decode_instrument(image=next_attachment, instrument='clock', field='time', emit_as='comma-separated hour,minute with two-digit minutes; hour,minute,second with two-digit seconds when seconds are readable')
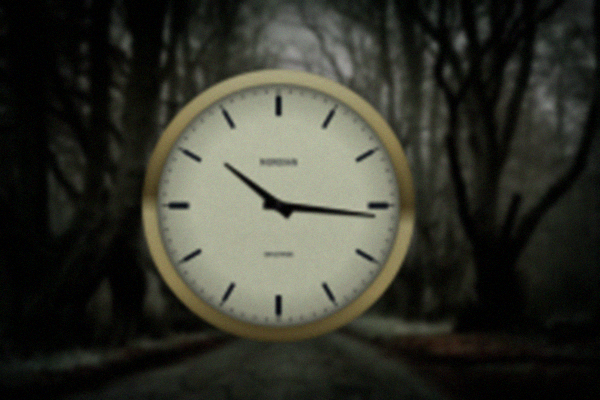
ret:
10,16
